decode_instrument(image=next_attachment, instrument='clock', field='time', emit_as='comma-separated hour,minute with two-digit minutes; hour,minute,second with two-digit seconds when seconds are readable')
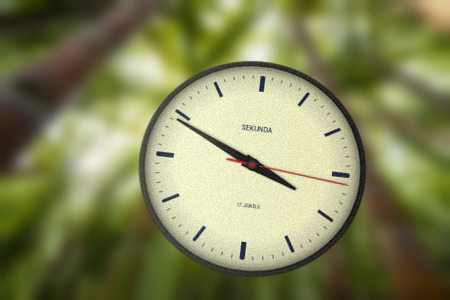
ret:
3,49,16
